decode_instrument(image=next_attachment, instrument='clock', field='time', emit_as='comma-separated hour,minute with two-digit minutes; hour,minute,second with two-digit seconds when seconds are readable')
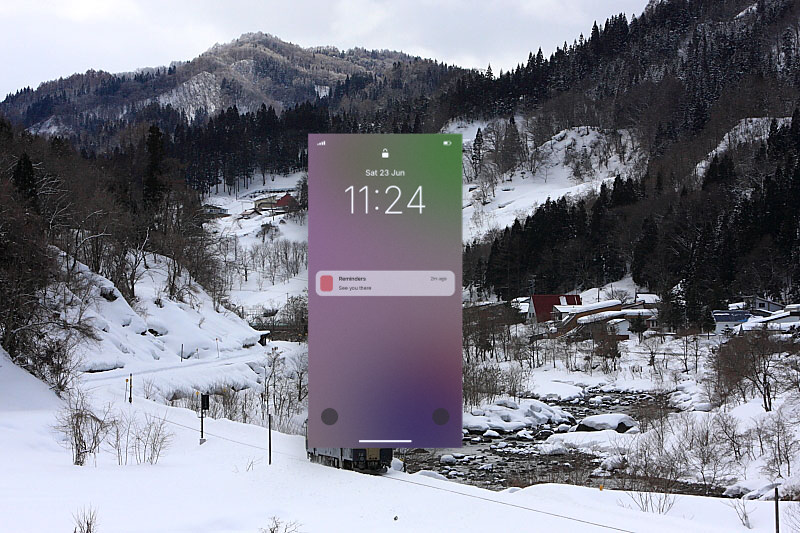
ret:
11,24
